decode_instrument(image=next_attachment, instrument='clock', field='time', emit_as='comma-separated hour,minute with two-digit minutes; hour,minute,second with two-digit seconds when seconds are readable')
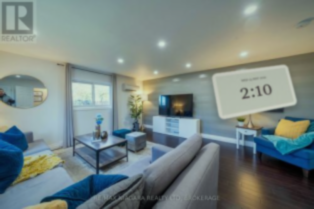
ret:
2,10
